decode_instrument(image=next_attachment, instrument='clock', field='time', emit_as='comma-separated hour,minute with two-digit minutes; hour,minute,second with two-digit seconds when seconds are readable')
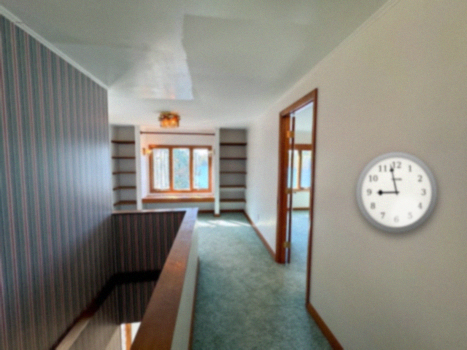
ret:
8,58
